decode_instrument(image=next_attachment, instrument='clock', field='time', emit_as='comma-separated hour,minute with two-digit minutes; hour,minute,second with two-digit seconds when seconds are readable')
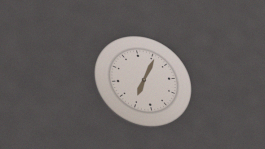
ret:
7,06
